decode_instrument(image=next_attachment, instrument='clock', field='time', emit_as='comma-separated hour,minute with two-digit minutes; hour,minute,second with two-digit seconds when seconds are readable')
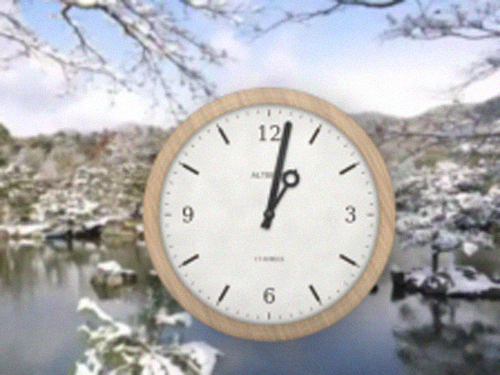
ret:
1,02
